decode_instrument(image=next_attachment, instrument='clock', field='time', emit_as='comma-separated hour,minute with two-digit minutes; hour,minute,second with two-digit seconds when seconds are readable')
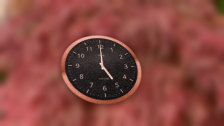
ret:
5,00
